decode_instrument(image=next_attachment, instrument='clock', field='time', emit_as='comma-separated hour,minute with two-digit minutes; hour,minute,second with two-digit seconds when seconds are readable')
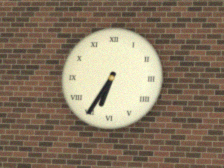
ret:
6,35
